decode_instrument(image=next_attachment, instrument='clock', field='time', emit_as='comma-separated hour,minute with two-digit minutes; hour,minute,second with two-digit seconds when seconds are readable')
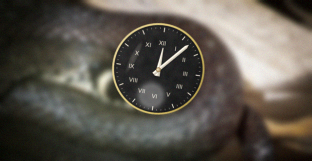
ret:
12,07
